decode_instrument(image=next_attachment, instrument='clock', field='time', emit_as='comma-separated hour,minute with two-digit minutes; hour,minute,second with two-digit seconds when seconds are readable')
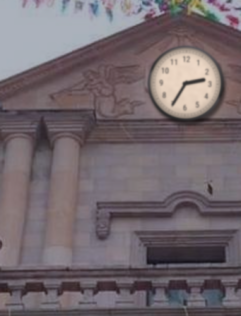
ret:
2,35
